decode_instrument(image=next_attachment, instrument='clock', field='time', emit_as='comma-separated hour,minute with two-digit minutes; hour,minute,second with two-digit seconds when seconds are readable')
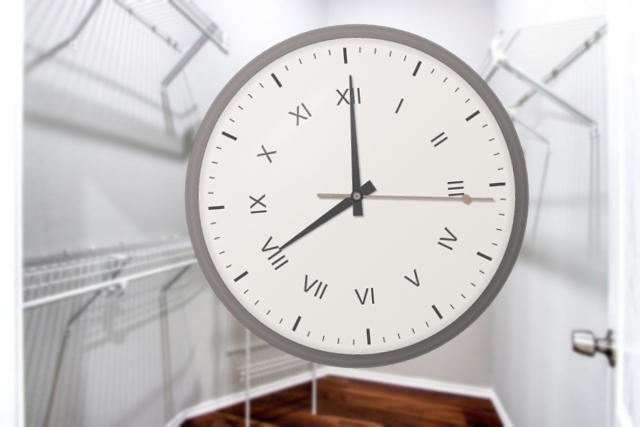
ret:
8,00,16
